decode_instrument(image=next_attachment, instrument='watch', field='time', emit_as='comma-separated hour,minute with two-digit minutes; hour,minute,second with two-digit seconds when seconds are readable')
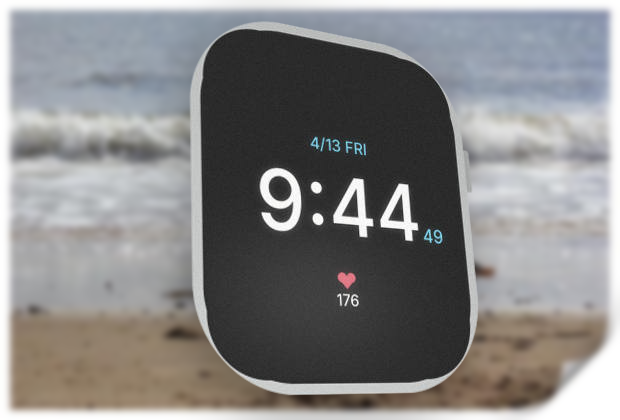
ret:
9,44,49
